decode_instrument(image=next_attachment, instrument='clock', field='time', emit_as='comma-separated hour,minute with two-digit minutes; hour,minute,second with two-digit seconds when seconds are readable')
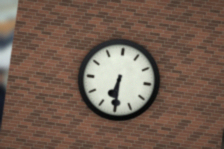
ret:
6,30
